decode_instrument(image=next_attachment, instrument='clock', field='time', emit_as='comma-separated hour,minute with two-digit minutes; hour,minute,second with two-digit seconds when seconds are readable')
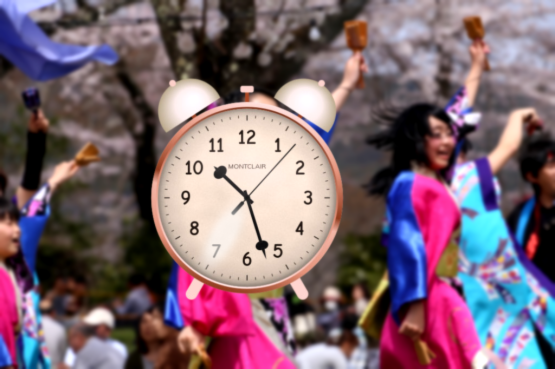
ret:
10,27,07
